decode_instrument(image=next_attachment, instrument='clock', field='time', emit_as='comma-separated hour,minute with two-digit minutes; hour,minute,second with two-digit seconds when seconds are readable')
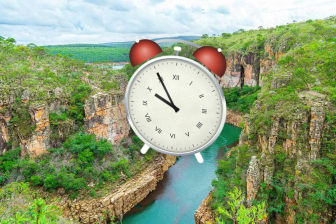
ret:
9,55
